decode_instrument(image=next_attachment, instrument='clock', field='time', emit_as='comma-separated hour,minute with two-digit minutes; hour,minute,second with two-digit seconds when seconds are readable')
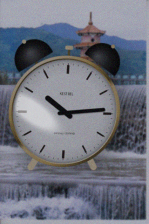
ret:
10,14
